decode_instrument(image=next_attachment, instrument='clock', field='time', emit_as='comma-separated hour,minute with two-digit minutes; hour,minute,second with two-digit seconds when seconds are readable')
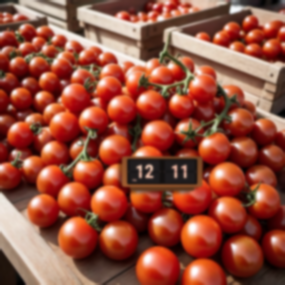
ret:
12,11
